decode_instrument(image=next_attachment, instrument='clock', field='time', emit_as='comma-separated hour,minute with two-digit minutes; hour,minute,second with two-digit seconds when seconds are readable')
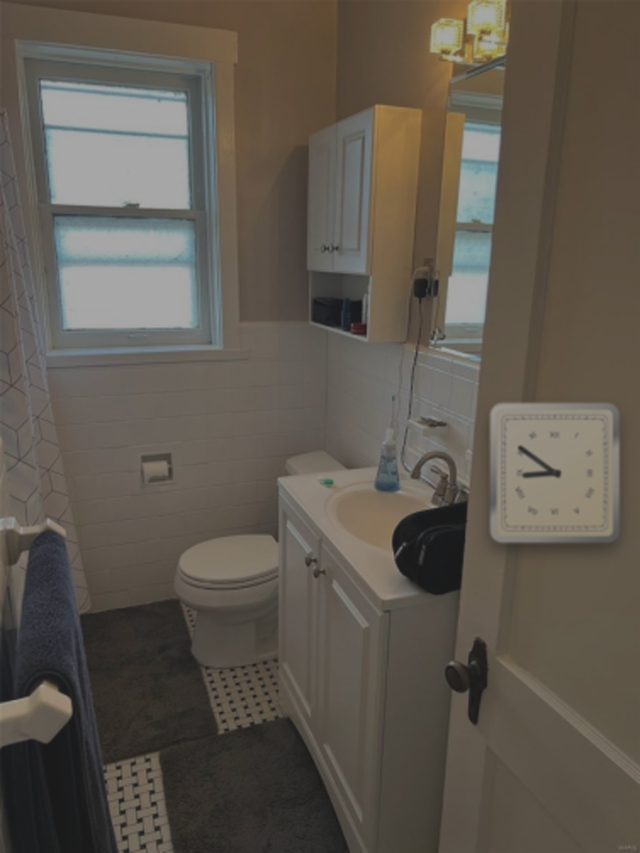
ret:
8,51
